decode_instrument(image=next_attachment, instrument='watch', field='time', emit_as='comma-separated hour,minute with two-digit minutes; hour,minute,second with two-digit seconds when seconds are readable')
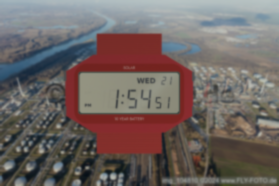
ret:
1,54,51
